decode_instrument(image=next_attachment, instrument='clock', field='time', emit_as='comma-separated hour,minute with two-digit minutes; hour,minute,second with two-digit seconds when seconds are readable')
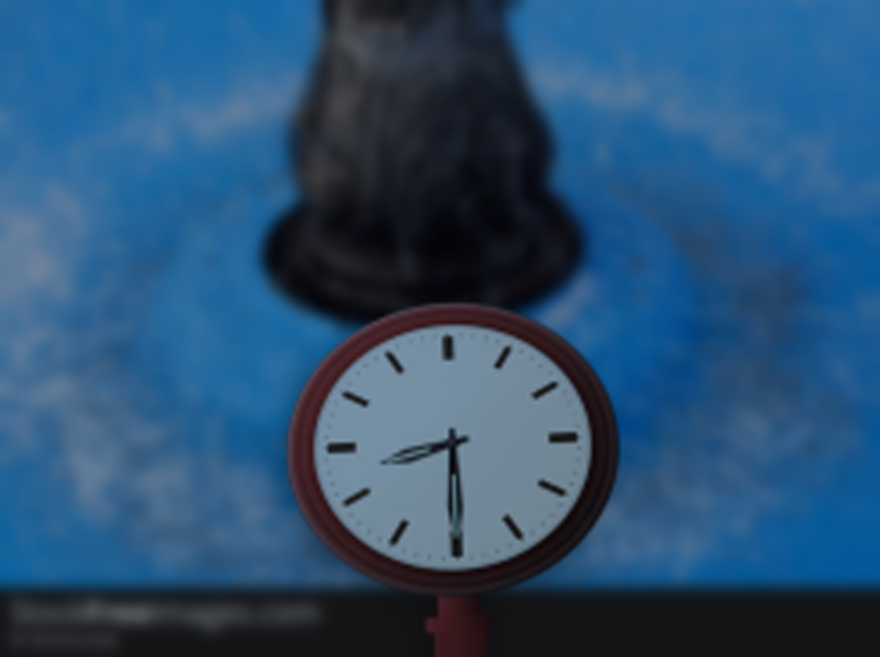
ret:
8,30
